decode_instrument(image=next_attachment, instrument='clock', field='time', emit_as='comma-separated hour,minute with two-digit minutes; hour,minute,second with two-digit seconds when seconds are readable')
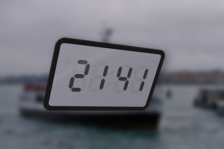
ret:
21,41
